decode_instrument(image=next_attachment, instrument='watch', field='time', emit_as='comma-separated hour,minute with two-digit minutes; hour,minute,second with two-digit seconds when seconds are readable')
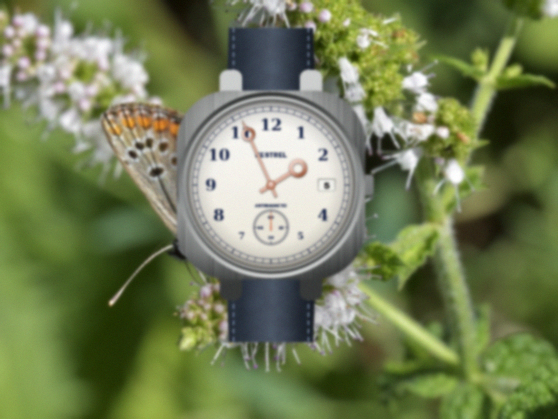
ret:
1,56
